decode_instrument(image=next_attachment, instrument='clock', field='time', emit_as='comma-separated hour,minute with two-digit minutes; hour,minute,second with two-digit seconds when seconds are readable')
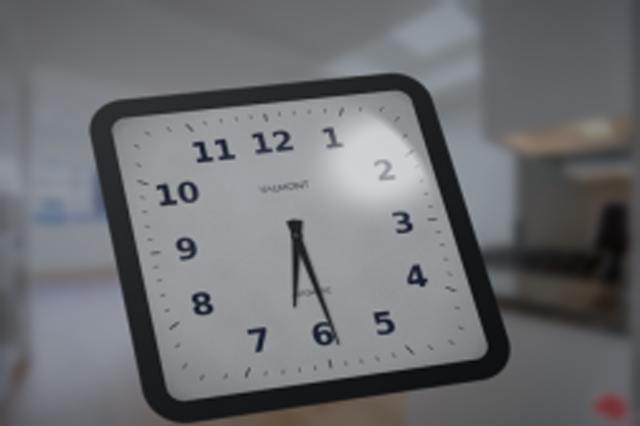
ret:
6,29
